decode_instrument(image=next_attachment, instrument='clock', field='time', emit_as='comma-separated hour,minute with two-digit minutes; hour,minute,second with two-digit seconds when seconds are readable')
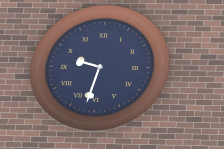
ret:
9,32
